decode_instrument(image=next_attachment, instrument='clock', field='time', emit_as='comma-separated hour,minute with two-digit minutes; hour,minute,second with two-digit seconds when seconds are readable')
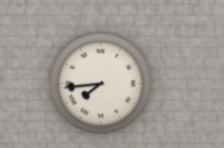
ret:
7,44
